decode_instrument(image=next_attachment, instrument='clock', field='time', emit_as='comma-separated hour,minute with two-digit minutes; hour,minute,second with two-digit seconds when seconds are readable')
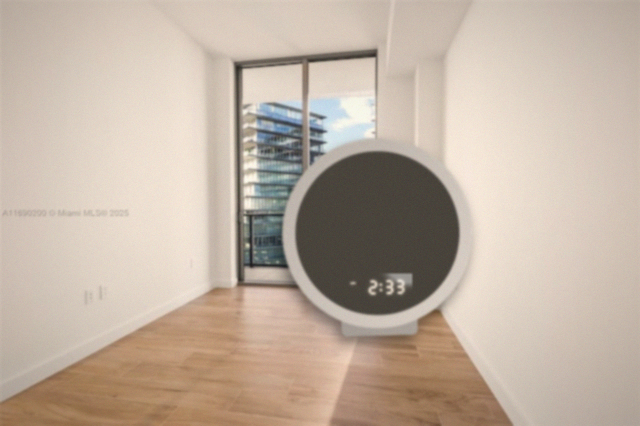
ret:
2,33
